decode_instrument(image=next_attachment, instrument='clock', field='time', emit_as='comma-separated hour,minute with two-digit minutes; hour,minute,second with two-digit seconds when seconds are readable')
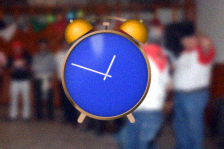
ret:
12,48
